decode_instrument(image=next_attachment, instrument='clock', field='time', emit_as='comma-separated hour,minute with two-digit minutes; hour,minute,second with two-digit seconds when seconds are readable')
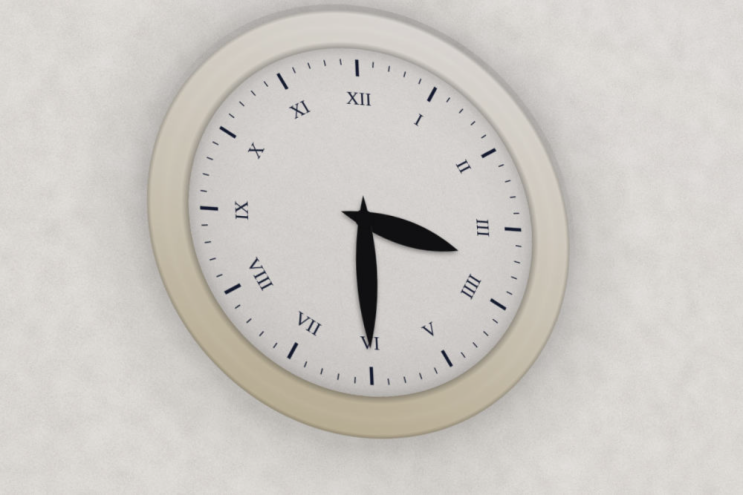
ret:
3,30
